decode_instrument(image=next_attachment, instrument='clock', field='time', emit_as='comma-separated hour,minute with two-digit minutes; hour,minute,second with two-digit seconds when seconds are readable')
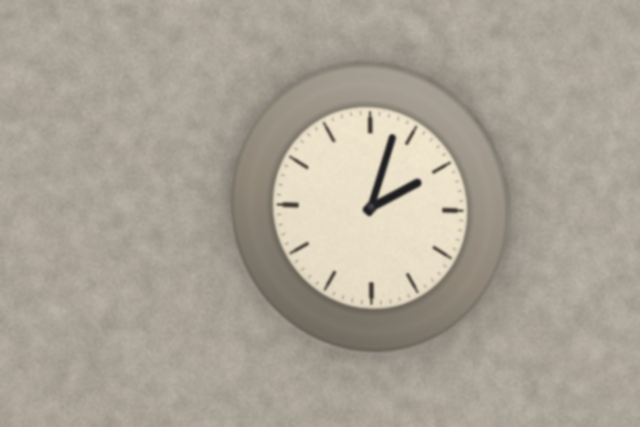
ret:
2,03
